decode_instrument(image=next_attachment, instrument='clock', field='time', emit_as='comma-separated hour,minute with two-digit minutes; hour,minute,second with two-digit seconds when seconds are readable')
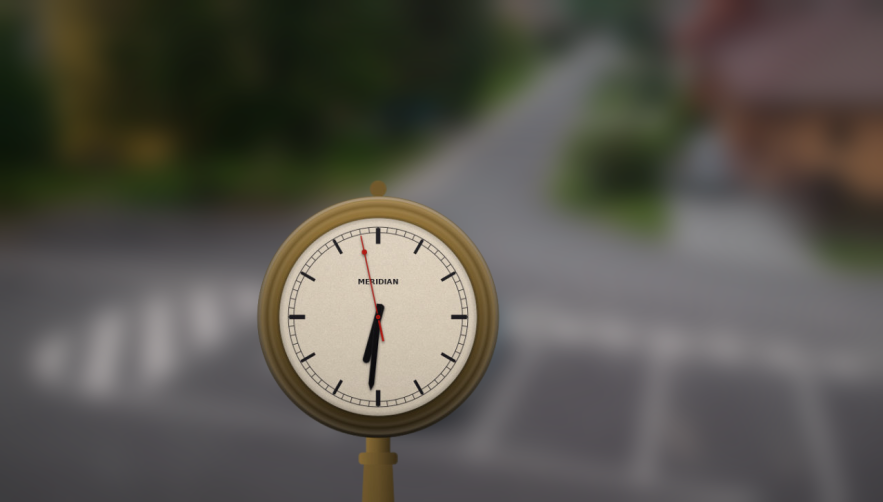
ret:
6,30,58
